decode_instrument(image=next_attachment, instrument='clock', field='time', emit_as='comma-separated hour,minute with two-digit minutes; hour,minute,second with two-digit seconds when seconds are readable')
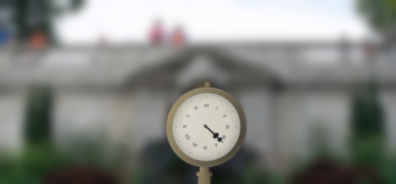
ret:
4,22
